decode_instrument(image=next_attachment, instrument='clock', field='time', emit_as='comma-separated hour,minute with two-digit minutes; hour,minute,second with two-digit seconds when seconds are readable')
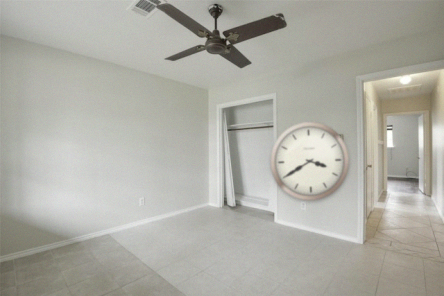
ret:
3,40
